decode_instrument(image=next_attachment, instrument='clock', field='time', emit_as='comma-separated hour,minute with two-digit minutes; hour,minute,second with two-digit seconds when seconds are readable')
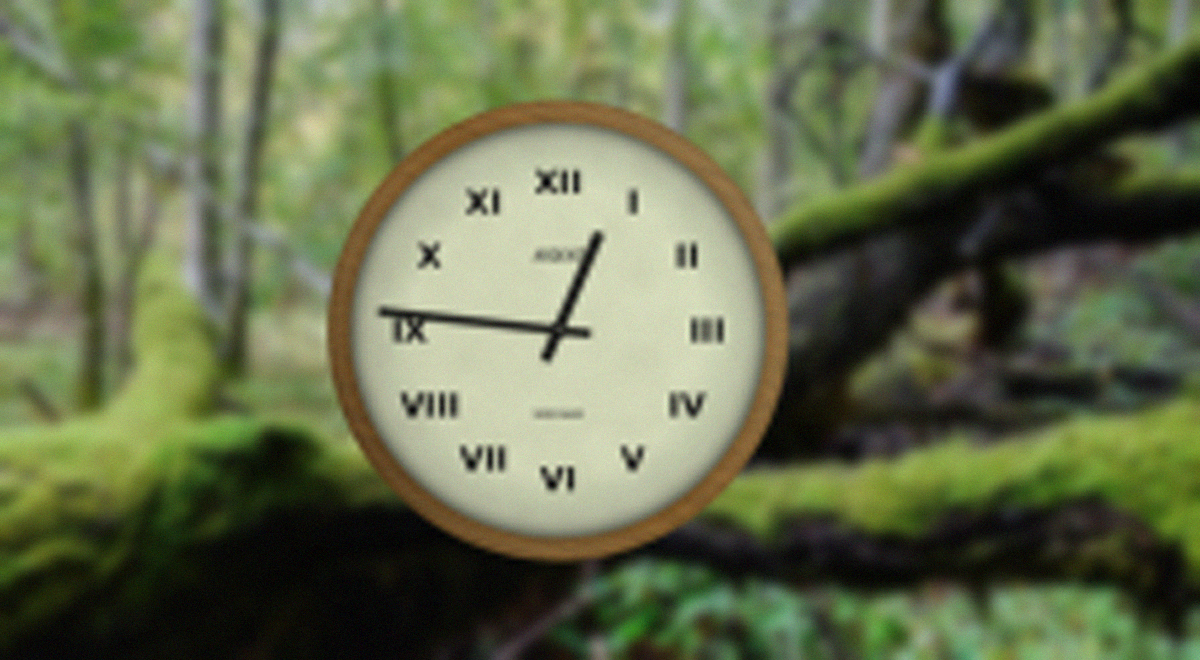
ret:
12,46
